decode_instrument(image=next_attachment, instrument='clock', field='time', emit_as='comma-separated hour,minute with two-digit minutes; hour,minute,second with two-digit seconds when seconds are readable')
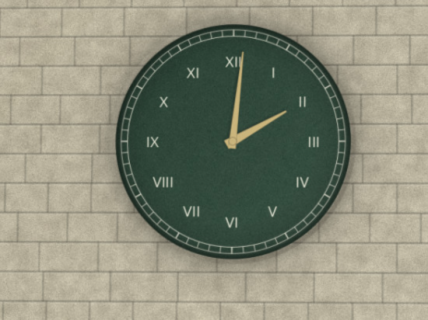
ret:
2,01
